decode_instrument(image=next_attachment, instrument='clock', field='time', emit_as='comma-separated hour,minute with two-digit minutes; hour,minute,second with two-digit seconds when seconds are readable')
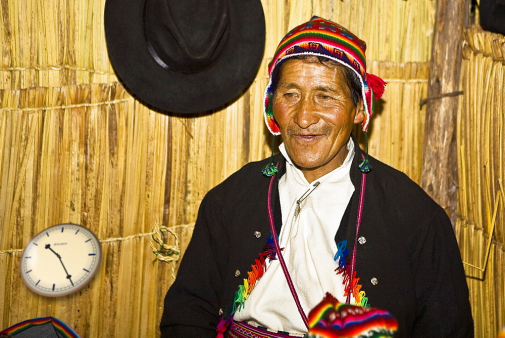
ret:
10,25
